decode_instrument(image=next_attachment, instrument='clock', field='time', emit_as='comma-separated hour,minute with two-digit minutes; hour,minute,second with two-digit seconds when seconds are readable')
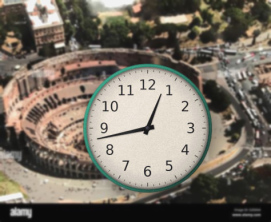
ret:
12,43
